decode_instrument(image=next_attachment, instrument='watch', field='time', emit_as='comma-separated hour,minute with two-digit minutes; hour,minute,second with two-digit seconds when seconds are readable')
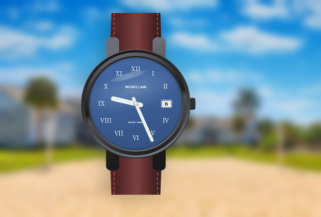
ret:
9,26
